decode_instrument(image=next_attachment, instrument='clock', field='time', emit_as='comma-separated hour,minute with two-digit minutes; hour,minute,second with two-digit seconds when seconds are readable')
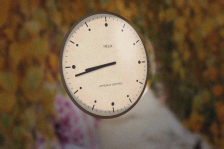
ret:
8,43
